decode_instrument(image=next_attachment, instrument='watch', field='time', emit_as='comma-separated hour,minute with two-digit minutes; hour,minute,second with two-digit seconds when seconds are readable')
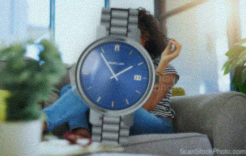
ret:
1,54
